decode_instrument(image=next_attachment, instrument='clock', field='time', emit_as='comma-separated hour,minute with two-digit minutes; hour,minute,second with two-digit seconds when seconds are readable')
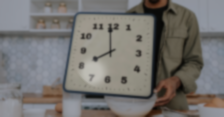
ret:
7,59
